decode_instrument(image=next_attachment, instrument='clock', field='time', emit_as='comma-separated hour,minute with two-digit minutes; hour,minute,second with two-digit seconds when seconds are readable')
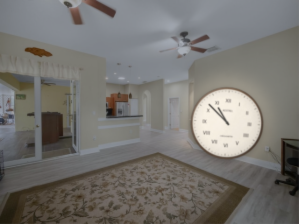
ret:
10,52
